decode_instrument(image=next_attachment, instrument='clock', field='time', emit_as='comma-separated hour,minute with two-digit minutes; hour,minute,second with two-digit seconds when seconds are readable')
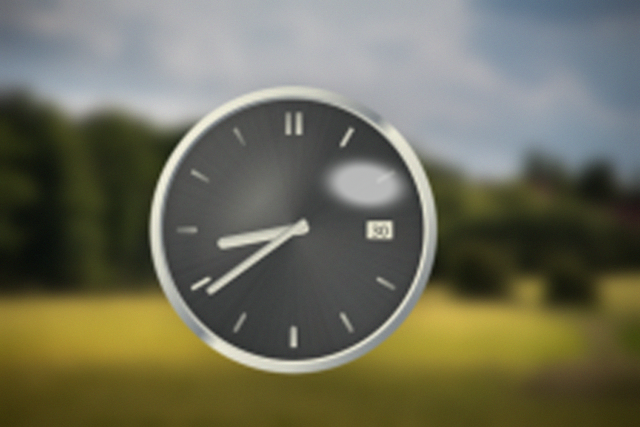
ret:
8,39
